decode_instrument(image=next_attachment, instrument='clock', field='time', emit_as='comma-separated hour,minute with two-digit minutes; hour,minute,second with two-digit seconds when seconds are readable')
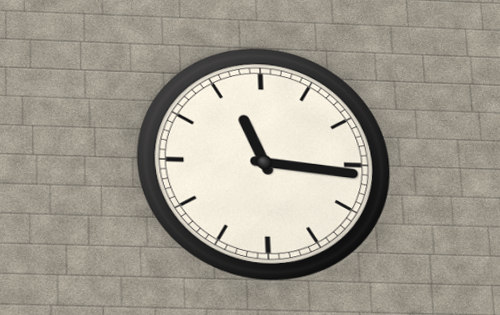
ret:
11,16
